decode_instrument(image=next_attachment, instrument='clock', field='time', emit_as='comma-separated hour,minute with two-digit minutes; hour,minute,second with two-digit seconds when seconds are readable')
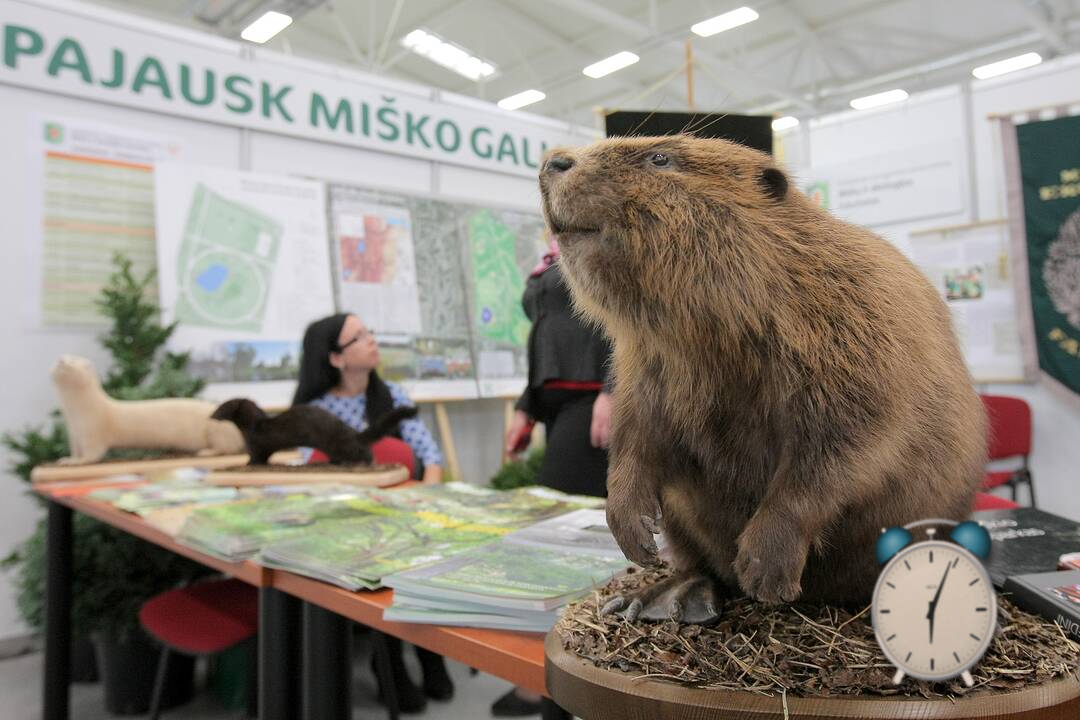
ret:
6,04
